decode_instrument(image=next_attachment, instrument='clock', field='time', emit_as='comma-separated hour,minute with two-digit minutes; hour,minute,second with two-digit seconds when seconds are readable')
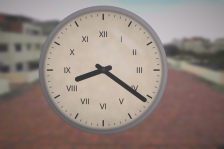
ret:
8,21
